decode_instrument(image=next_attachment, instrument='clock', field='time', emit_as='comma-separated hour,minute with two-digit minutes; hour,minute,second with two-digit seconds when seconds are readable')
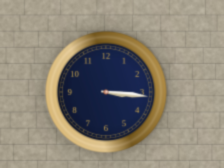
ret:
3,16
